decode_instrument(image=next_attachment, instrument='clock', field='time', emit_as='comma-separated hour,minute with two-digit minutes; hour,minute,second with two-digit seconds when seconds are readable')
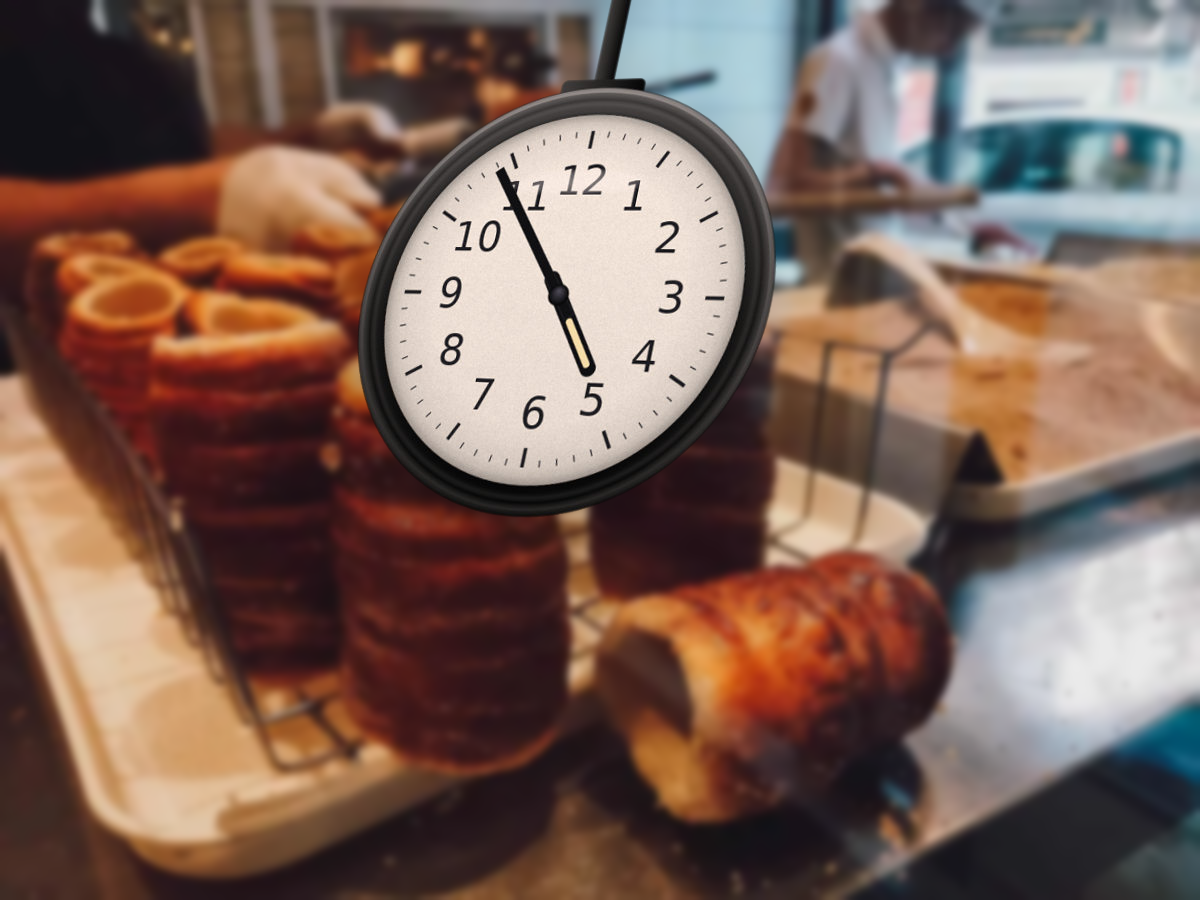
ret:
4,54
